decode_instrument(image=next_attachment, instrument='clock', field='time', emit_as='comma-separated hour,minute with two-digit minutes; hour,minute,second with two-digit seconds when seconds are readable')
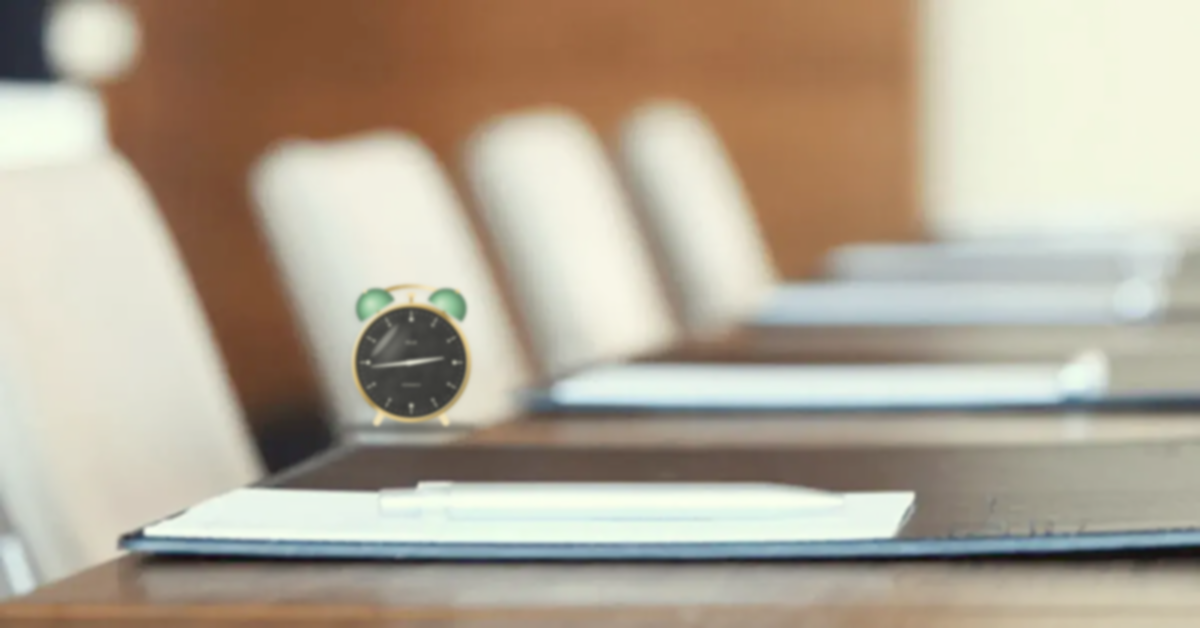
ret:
2,44
